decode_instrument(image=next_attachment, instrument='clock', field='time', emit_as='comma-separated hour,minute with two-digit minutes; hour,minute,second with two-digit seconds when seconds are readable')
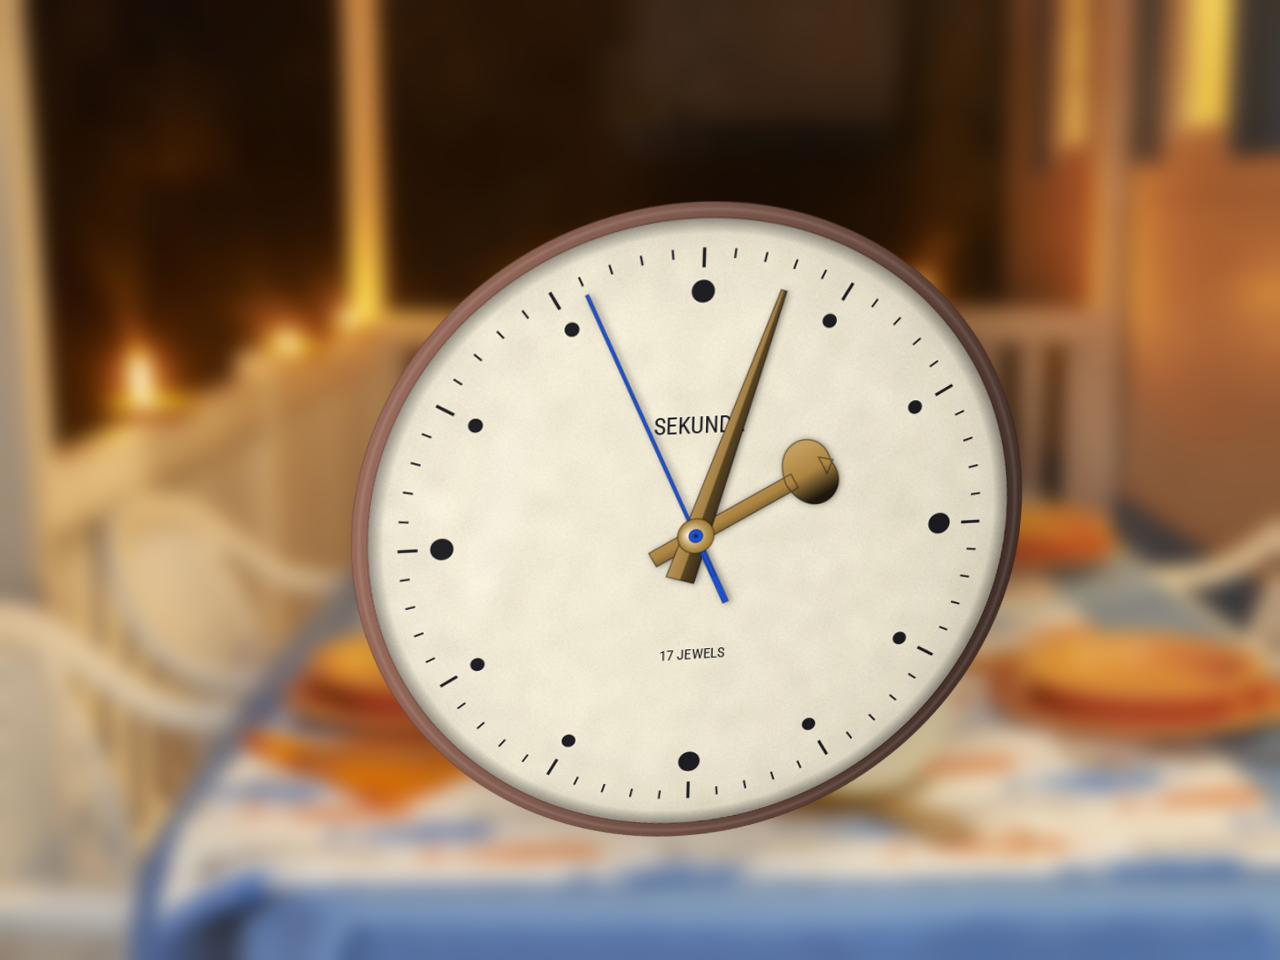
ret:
2,02,56
